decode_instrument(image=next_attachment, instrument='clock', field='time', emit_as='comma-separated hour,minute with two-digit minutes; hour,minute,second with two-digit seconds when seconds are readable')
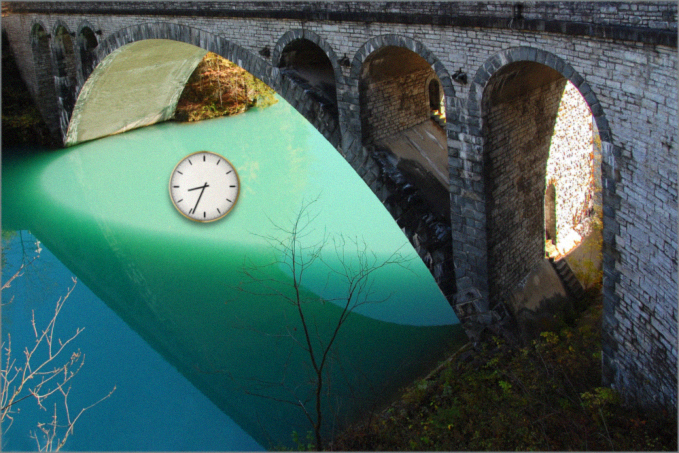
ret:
8,34
